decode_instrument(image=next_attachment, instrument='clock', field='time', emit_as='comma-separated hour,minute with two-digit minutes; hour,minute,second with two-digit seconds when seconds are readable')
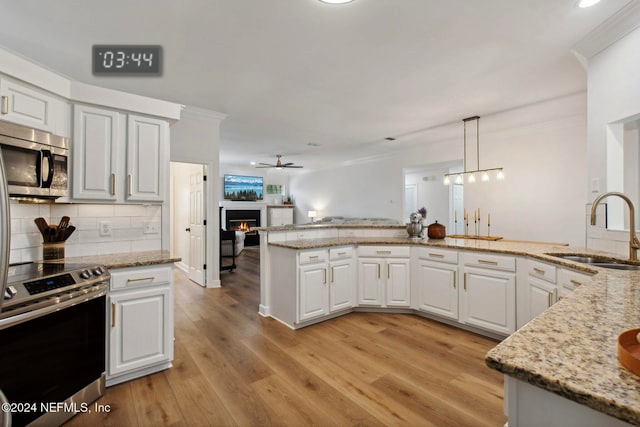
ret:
3,44
